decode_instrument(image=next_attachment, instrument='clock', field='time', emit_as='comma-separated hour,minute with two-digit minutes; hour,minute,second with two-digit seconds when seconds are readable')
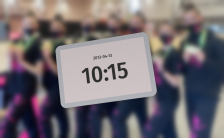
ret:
10,15
